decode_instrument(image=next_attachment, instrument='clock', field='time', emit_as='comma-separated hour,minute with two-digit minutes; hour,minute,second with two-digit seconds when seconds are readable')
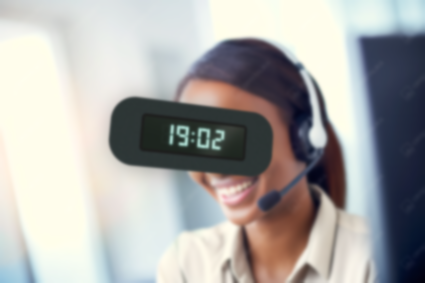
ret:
19,02
